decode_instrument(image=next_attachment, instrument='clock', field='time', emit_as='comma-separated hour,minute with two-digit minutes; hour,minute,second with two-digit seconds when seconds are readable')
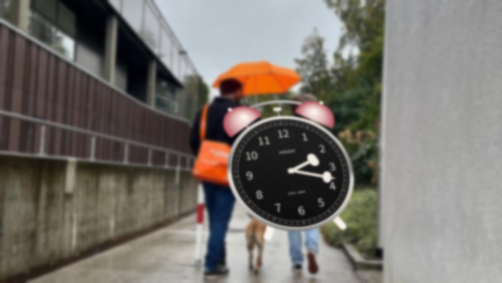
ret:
2,18
